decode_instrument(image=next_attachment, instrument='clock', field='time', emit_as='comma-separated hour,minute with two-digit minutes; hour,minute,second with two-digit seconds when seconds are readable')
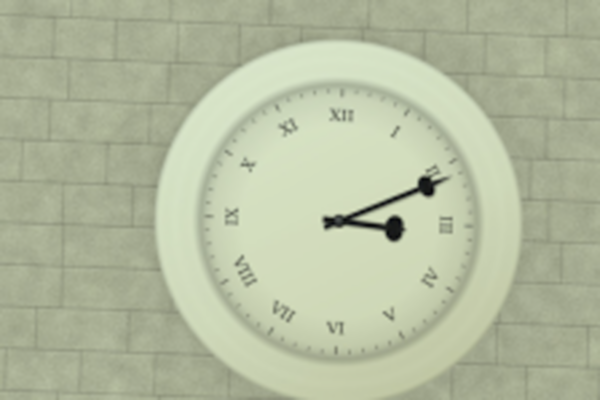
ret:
3,11
